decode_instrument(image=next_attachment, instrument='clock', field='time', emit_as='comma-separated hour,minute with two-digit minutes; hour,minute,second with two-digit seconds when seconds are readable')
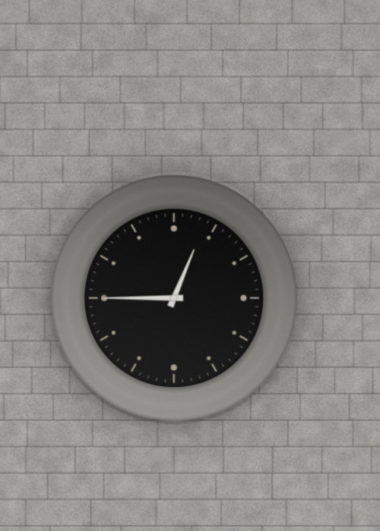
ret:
12,45
